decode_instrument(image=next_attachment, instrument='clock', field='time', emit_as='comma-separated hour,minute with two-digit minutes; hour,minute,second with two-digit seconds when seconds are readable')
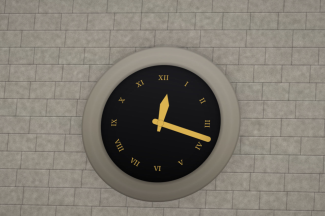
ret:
12,18
